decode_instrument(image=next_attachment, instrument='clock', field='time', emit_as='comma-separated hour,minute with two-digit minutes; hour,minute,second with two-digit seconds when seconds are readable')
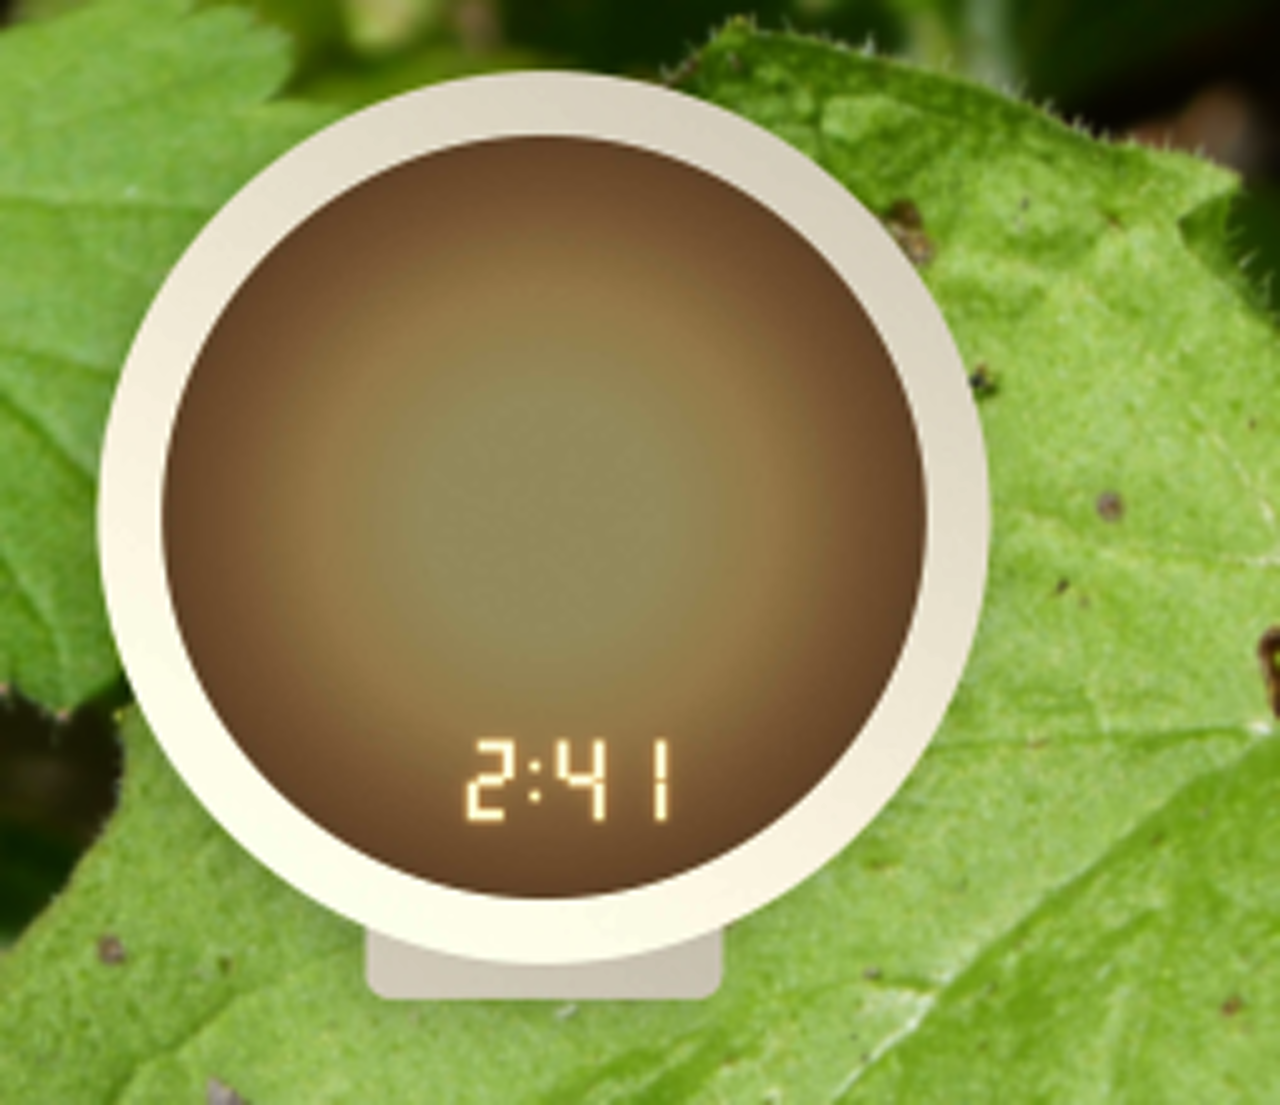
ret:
2,41
